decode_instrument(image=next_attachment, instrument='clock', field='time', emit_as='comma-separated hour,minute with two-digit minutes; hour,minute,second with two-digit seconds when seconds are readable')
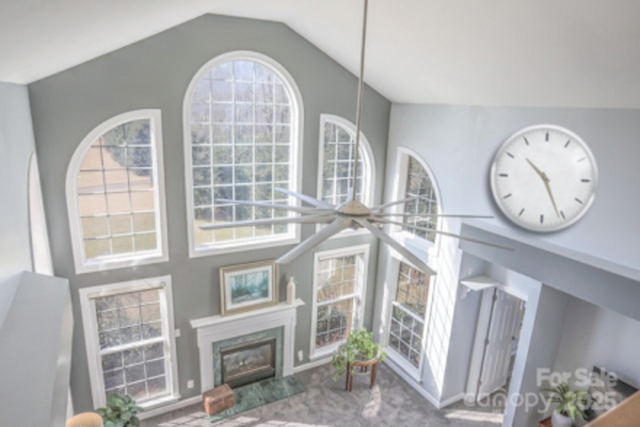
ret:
10,26
